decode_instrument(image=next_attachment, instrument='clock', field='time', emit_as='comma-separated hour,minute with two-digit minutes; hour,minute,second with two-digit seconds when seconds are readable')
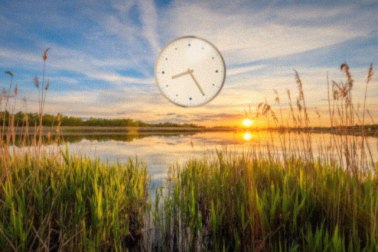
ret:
8,25
